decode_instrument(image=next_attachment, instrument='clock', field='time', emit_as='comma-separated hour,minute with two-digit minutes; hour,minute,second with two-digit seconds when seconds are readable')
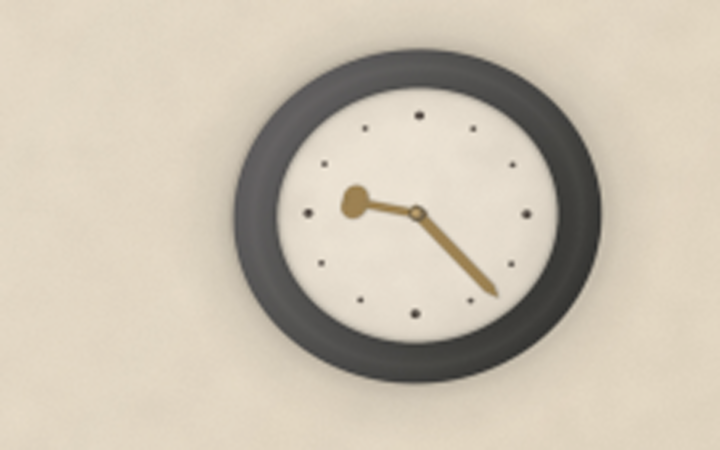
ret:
9,23
